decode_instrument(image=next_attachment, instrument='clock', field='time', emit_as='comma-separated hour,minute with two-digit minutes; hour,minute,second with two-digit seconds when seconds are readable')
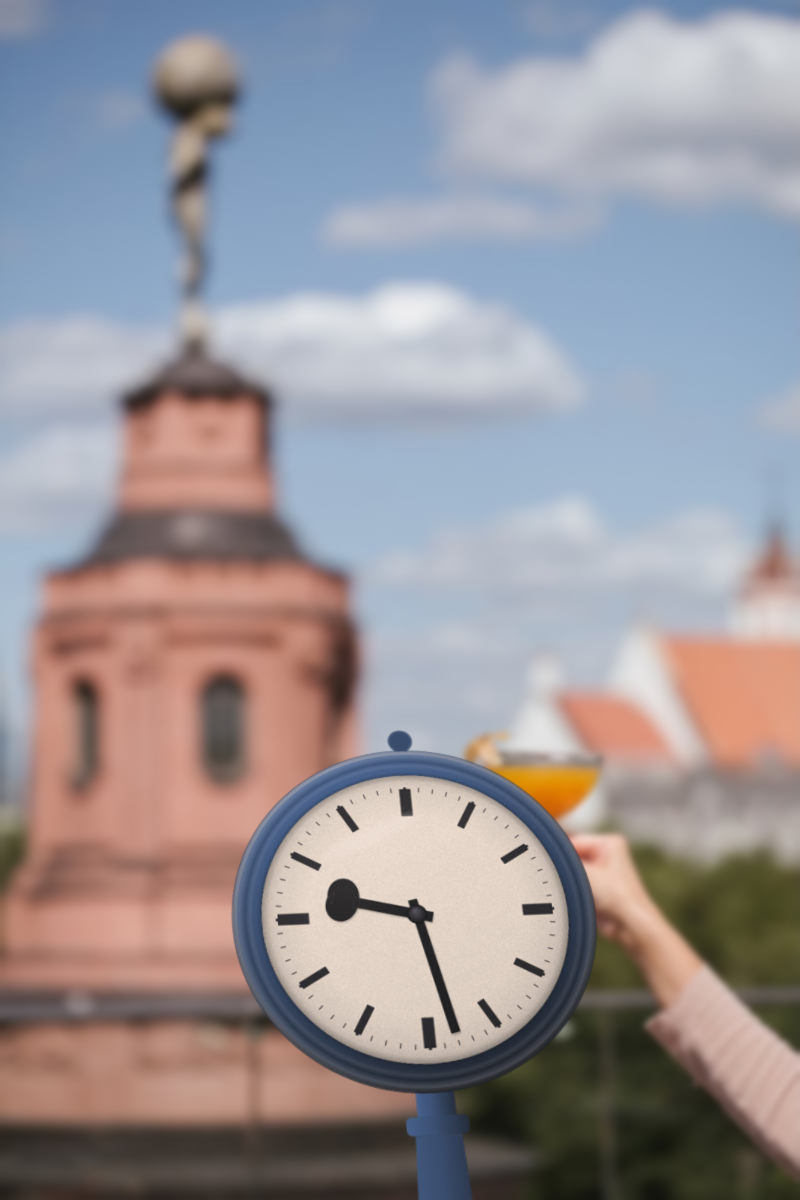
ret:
9,28
